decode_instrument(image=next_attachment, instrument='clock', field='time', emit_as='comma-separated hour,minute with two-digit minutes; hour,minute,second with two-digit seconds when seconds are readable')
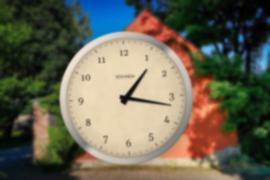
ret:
1,17
